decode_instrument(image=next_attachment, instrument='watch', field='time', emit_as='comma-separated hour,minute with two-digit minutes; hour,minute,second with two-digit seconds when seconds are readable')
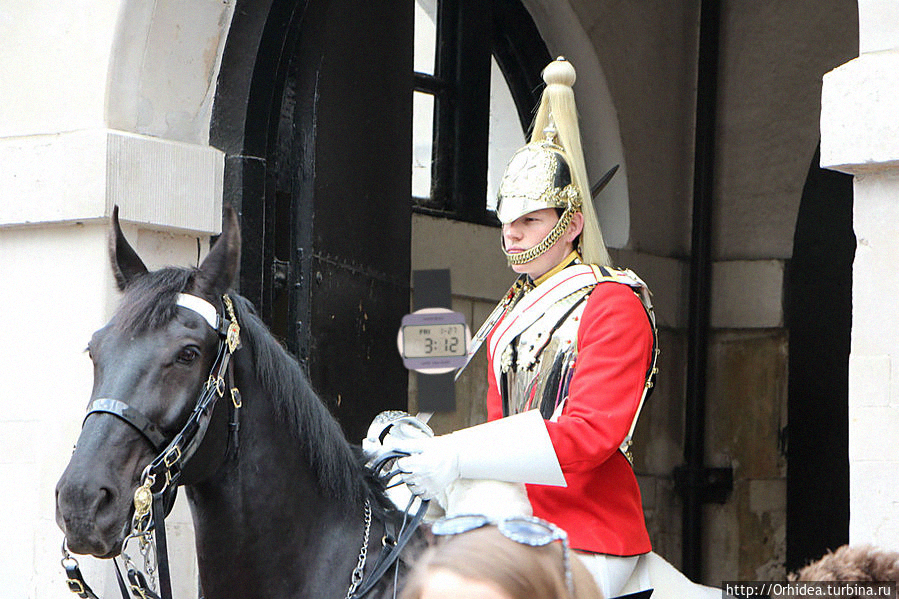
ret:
3,12
